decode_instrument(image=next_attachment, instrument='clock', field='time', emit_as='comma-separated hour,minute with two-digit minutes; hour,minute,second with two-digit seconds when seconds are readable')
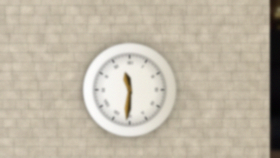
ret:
11,31
